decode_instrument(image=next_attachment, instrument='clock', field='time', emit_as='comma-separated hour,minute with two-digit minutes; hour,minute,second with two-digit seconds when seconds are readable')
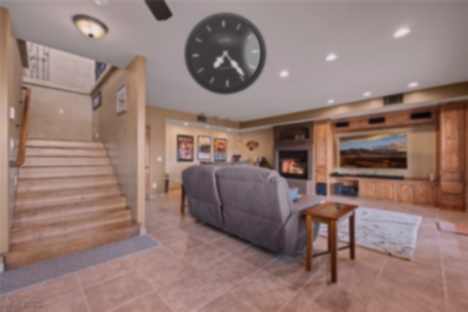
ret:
7,24
